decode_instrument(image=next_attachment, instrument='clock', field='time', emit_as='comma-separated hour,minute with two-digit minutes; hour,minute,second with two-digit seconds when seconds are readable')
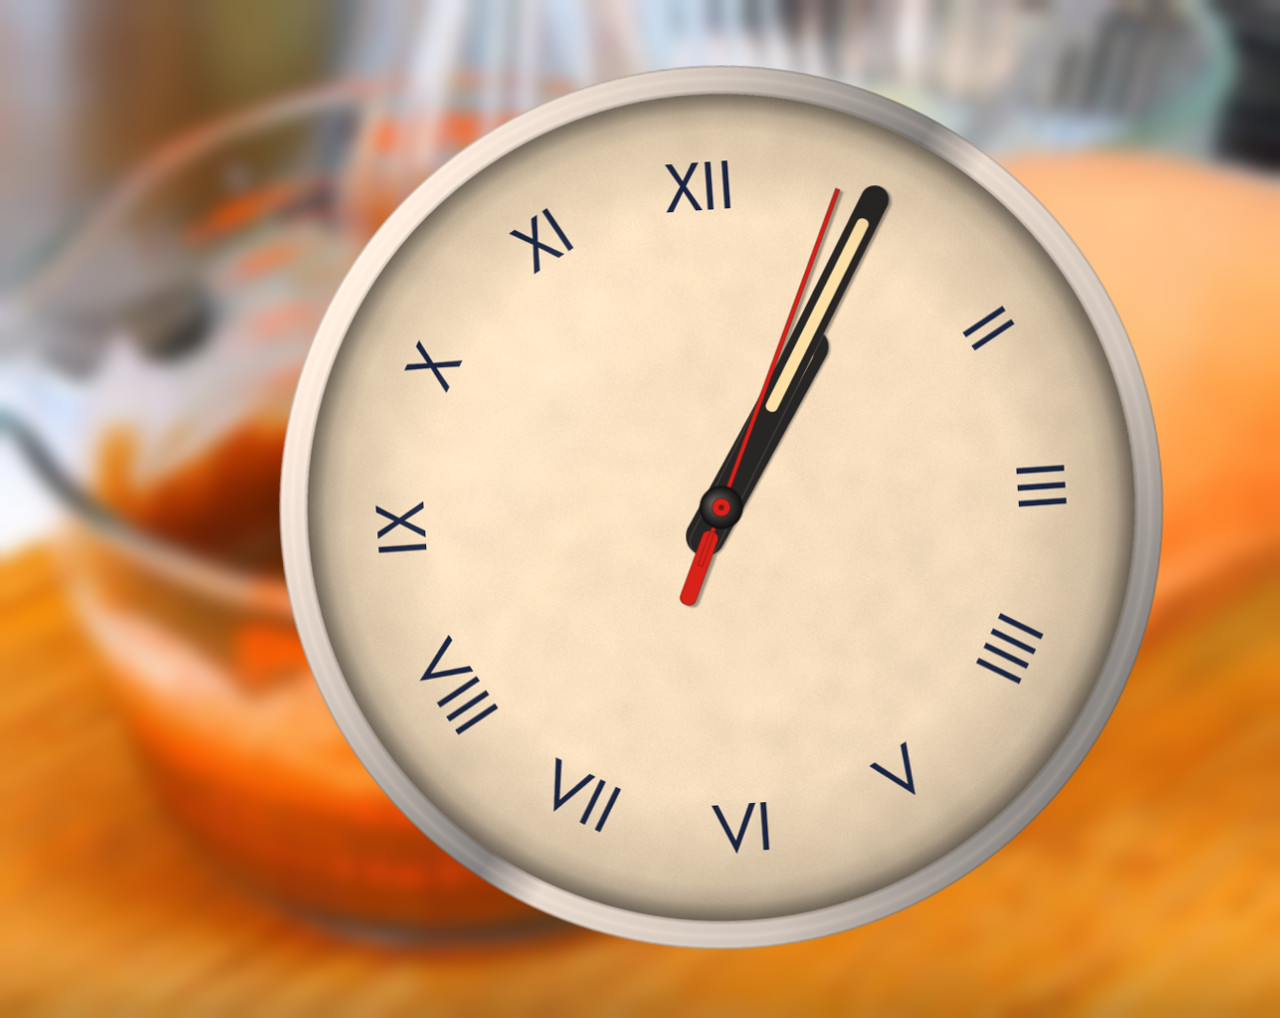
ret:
1,05,04
